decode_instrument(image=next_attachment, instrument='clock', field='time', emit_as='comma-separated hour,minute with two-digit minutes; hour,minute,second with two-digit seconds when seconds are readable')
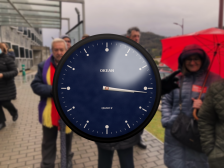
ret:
3,16
